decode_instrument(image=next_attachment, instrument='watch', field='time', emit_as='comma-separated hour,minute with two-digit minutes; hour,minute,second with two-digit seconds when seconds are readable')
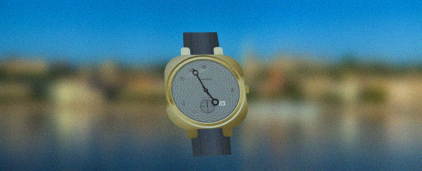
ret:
4,56
